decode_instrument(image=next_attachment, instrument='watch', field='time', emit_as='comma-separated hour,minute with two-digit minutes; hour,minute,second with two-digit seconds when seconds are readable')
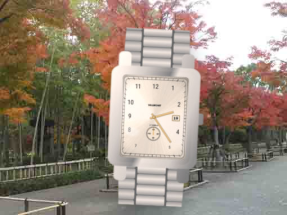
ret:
2,24
